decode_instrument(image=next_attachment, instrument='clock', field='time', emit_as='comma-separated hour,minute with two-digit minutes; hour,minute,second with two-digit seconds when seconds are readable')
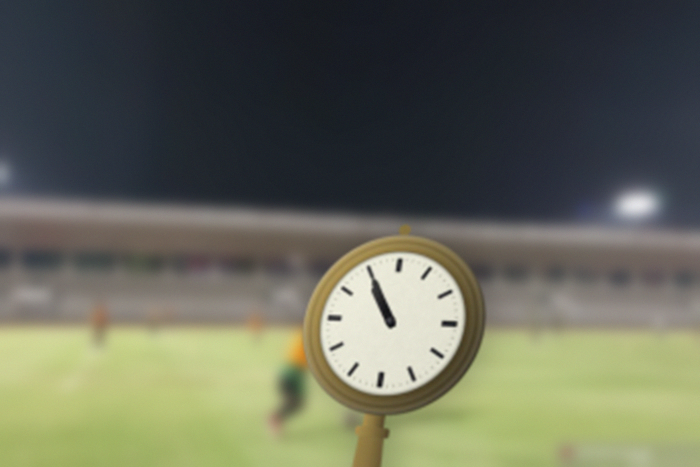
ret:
10,55
